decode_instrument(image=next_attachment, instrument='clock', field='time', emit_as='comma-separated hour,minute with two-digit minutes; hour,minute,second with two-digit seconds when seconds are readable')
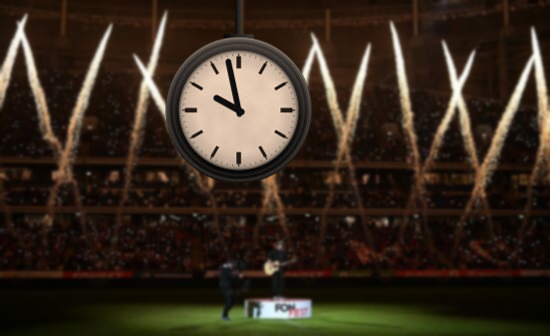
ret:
9,58
